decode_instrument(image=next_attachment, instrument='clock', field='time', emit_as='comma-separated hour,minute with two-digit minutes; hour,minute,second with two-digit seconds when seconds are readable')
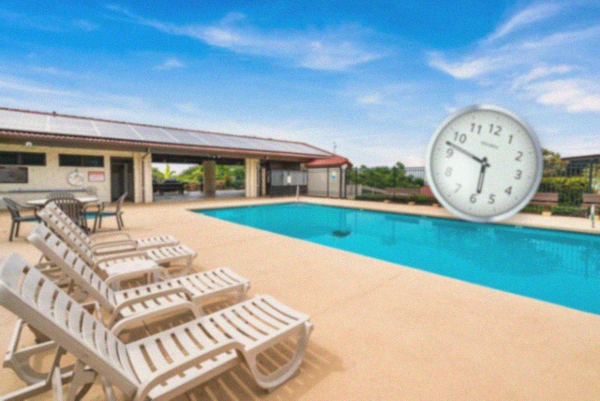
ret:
5,47
